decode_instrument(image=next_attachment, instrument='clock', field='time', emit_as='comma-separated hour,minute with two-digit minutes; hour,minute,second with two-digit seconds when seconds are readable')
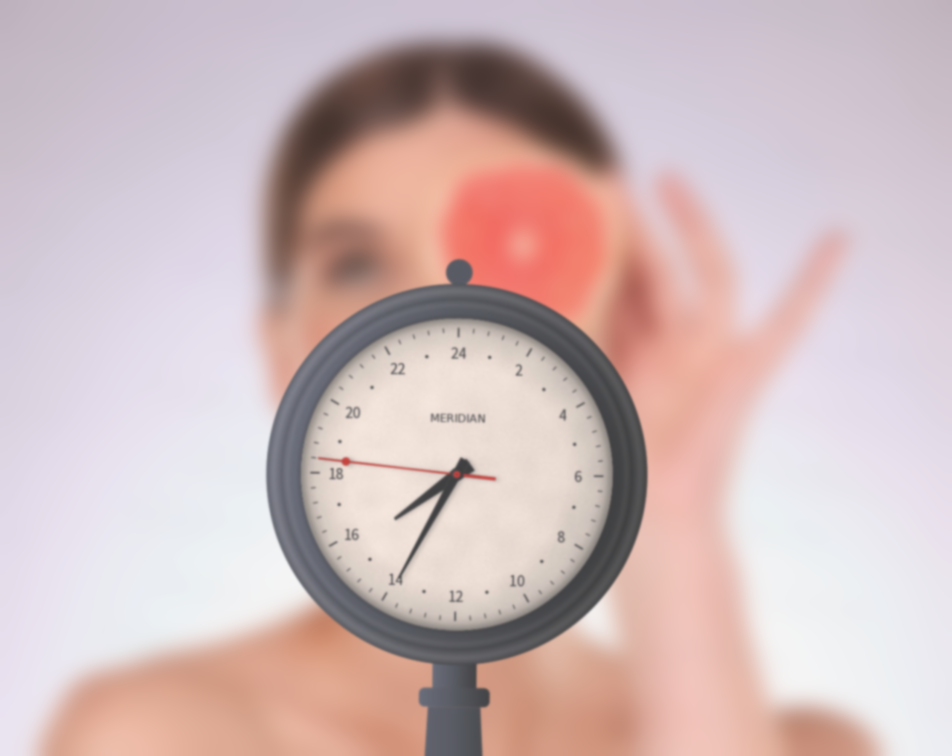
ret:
15,34,46
